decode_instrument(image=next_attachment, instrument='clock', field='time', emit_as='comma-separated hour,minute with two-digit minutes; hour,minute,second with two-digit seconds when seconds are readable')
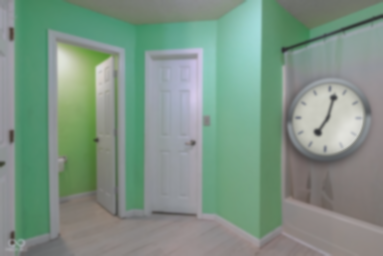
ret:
7,02
